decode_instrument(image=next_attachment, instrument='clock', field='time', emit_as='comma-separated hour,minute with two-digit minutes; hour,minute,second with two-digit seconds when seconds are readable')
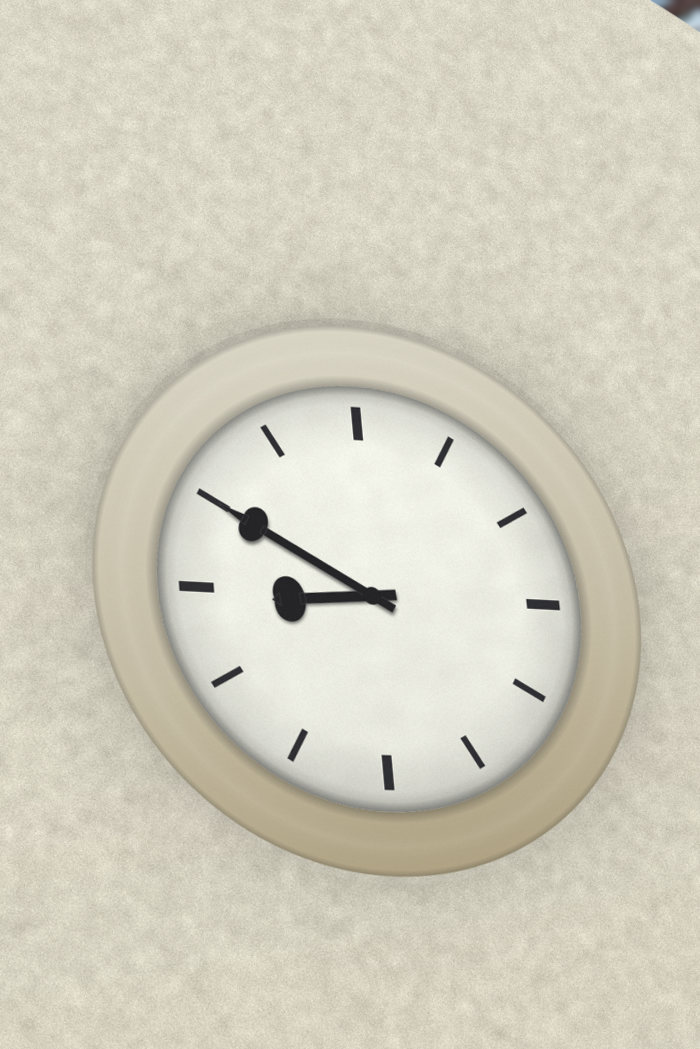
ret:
8,50
